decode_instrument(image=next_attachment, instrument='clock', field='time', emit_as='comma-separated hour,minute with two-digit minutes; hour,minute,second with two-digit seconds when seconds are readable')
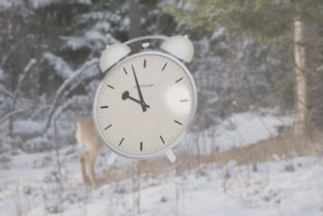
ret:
9,57
